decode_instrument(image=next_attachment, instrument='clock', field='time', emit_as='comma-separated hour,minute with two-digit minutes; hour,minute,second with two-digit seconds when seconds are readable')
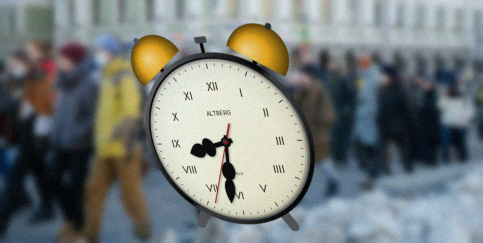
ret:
8,31,34
